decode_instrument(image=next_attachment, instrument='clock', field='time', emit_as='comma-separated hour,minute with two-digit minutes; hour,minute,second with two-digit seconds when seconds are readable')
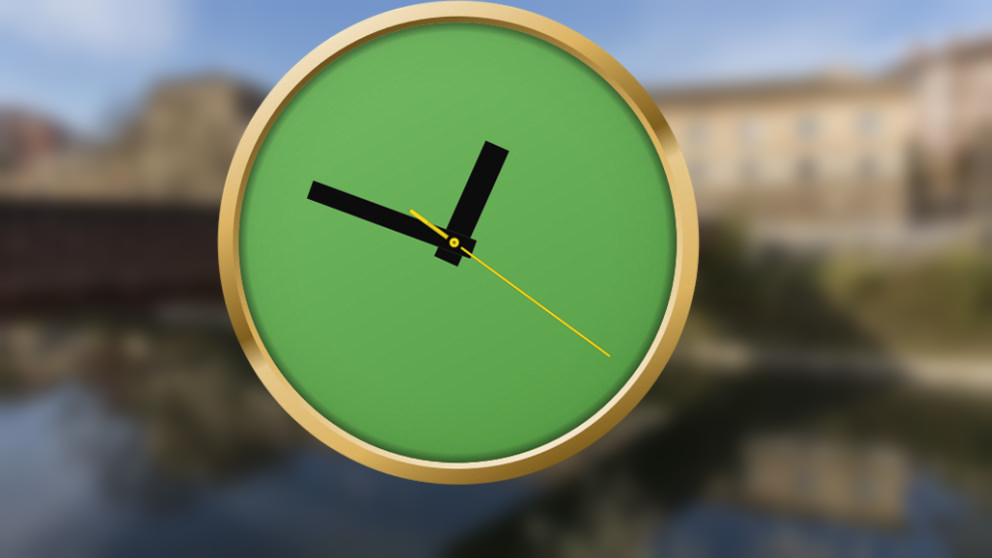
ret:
12,48,21
